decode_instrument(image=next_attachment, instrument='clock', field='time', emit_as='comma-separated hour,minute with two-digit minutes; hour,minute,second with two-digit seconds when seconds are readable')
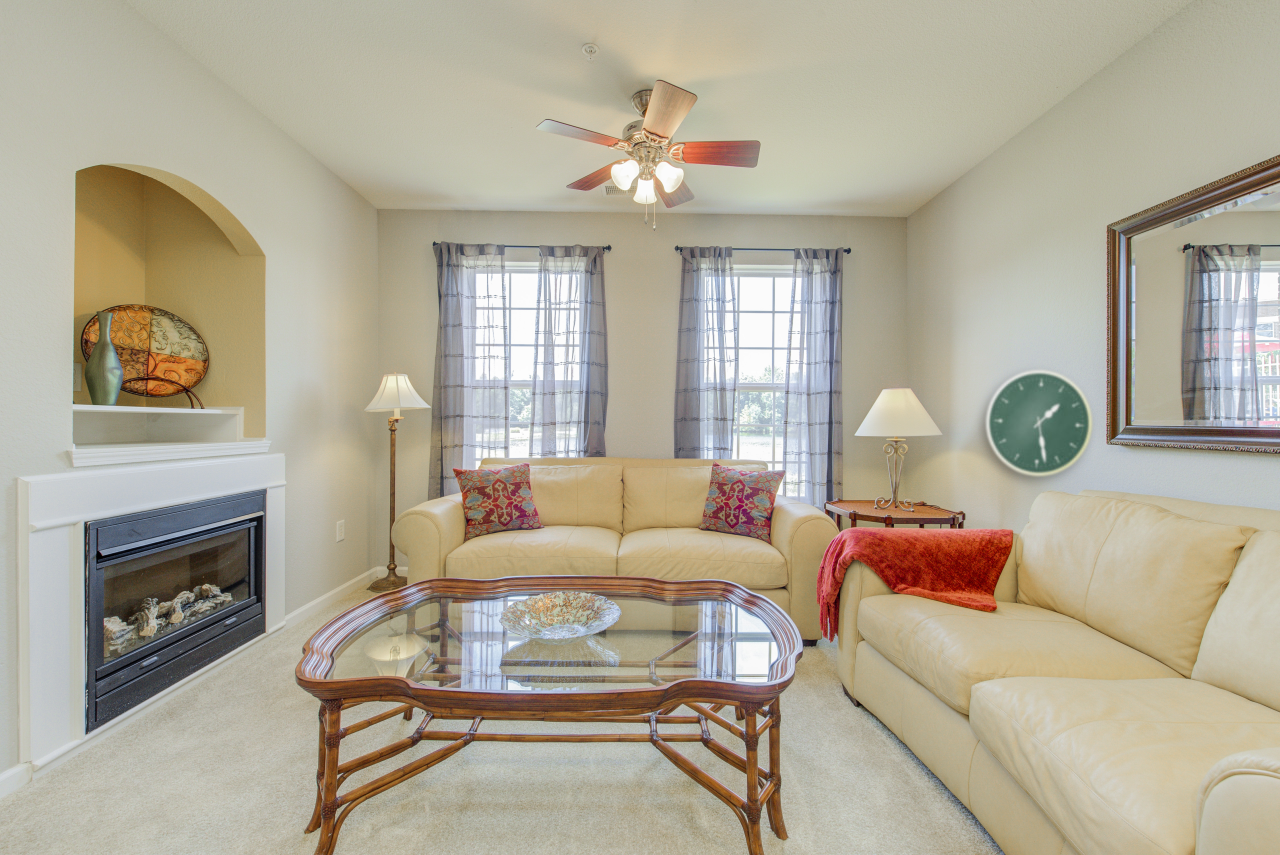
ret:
1,28
